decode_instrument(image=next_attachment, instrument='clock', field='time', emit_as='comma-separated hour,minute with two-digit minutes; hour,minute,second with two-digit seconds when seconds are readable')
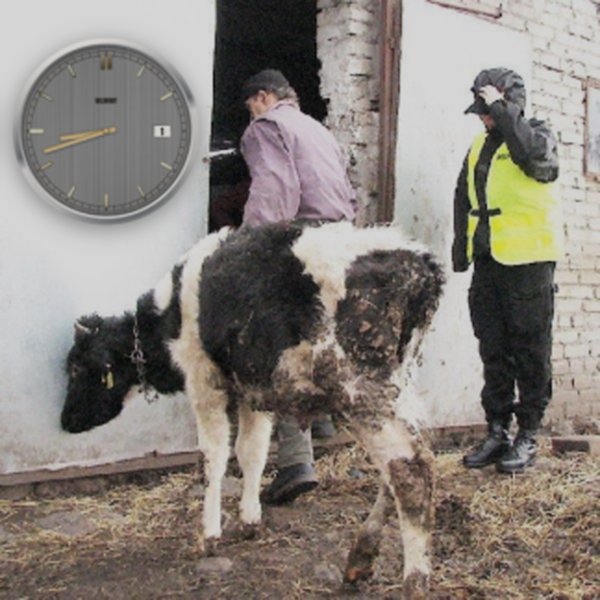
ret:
8,42
